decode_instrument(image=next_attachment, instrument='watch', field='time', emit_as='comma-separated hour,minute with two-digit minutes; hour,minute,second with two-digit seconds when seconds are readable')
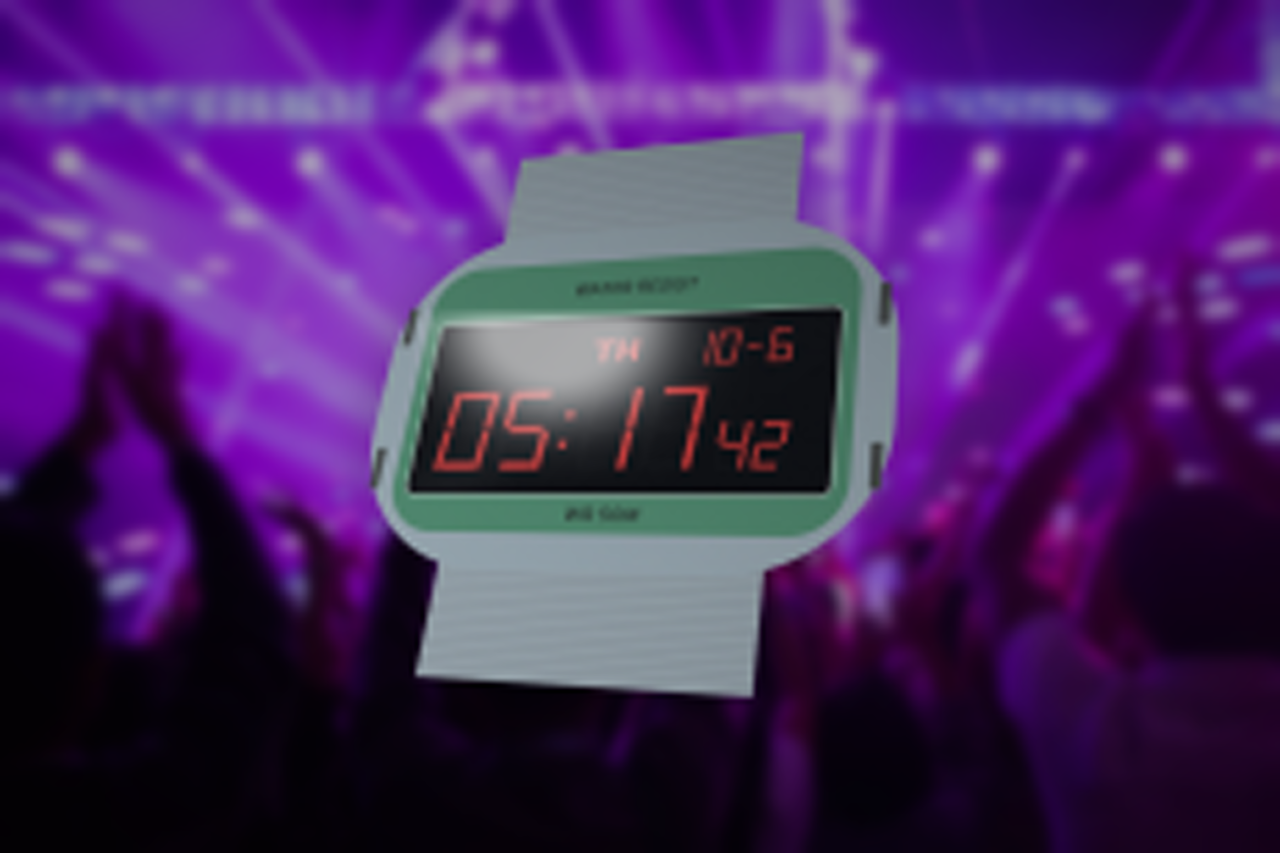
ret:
5,17,42
